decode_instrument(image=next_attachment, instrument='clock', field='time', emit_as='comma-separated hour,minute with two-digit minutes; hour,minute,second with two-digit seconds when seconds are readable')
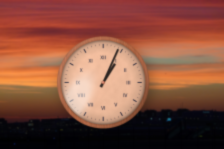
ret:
1,04
